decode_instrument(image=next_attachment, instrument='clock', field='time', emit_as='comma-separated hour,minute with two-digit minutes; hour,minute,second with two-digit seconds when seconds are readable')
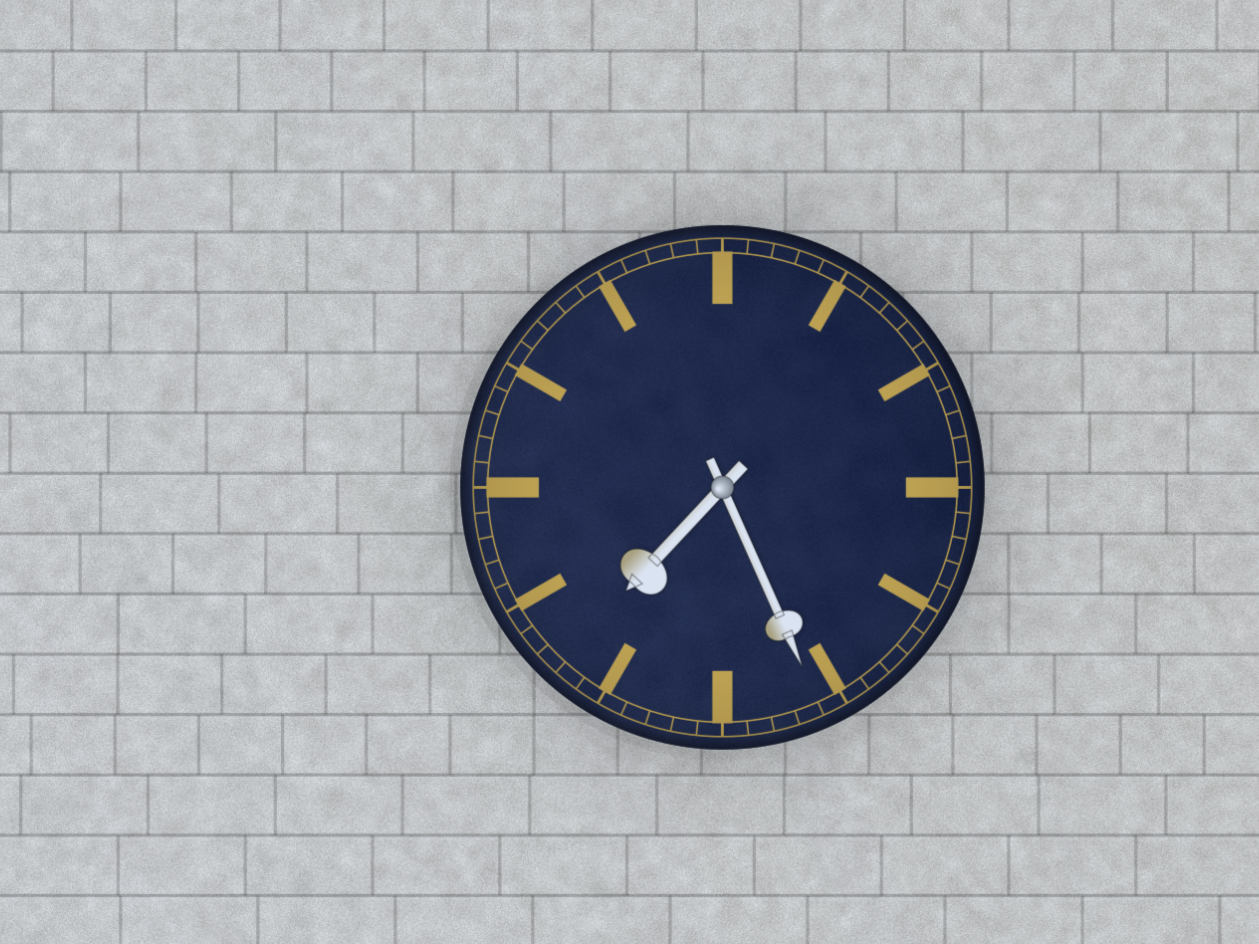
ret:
7,26
